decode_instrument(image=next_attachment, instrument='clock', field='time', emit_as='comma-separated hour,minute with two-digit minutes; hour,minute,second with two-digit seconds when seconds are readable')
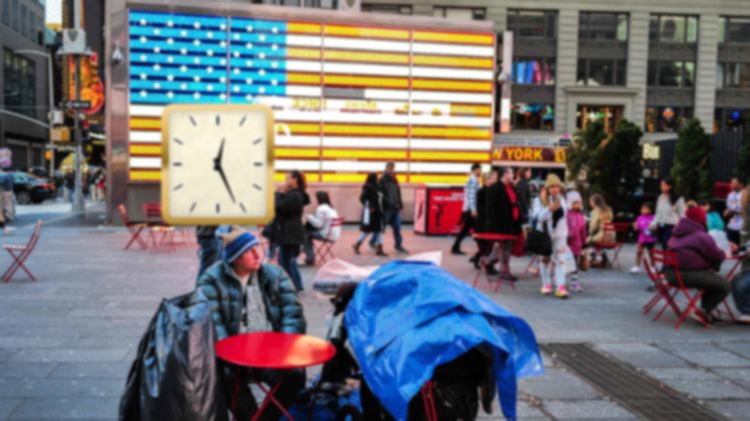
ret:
12,26
